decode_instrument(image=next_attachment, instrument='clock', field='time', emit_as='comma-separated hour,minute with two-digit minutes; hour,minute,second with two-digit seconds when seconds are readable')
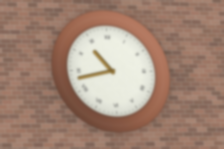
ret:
10,43
